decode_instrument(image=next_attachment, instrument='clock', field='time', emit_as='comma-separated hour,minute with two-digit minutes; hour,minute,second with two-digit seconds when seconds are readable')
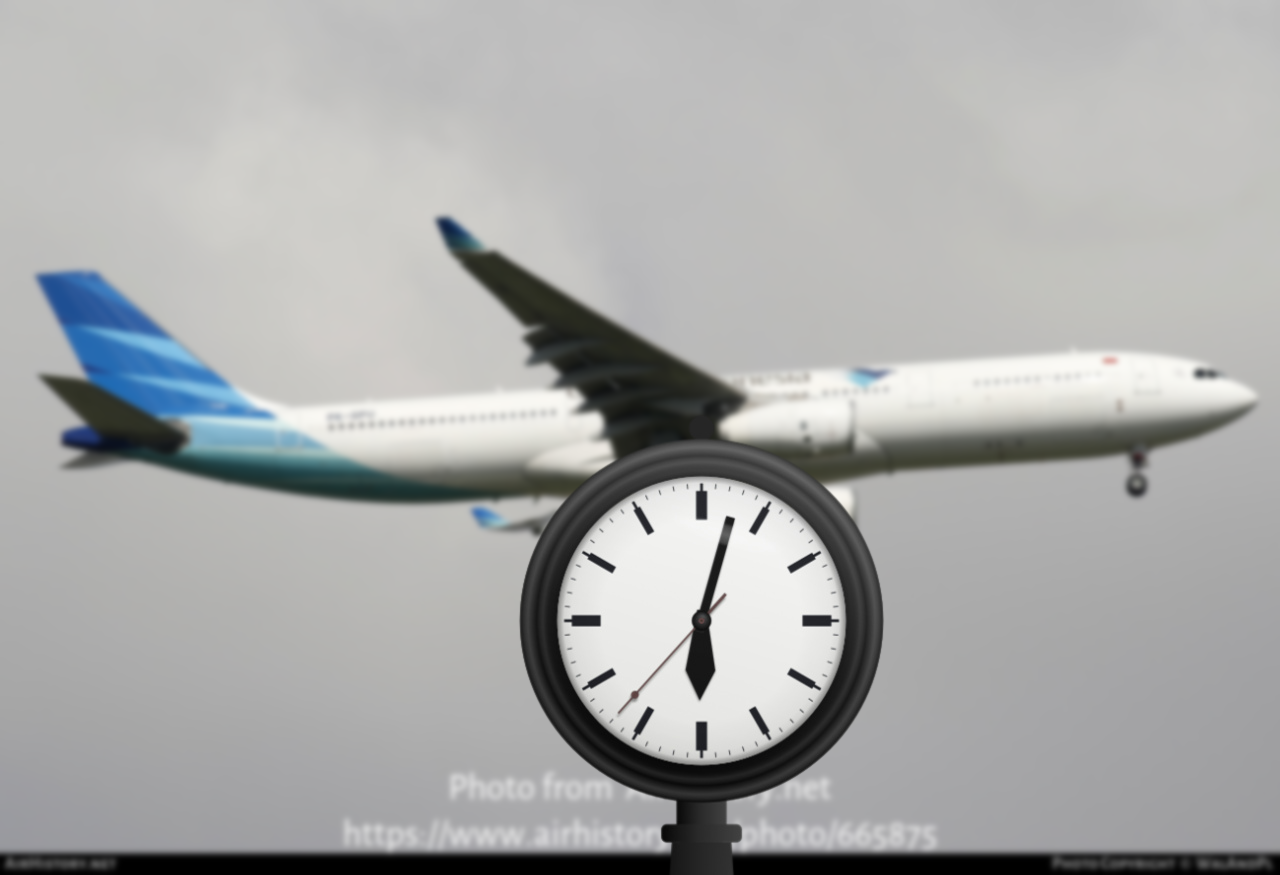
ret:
6,02,37
